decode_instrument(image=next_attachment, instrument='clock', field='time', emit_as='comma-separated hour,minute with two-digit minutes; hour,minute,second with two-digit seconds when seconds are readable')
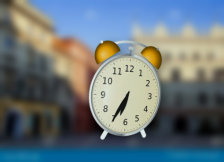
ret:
6,35
